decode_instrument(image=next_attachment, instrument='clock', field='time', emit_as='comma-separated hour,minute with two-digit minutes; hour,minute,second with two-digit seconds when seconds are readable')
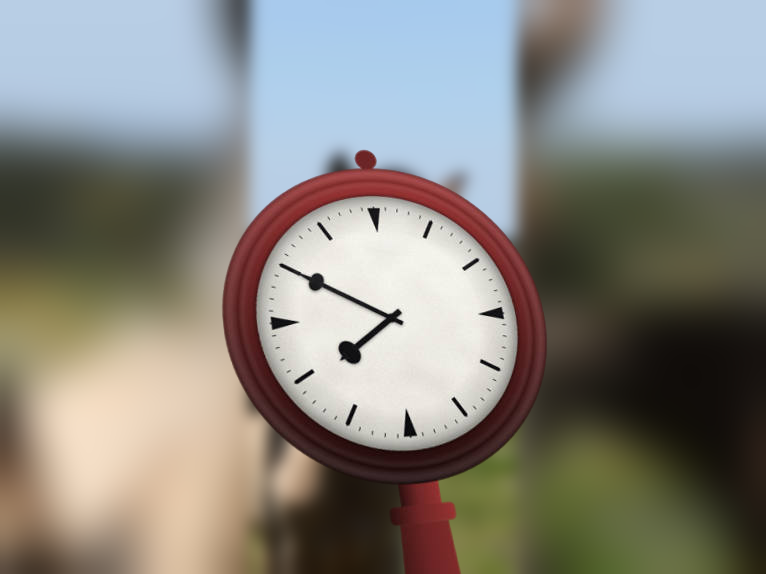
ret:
7,50
